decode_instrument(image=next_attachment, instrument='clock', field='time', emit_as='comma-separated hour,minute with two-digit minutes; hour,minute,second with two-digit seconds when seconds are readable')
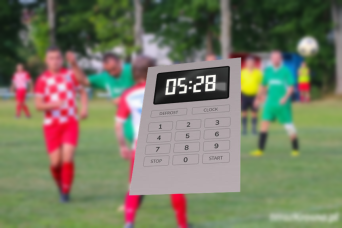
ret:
5,28
